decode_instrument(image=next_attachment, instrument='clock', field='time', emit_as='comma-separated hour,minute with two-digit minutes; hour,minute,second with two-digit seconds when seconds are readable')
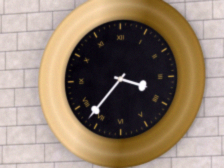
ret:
3,37
